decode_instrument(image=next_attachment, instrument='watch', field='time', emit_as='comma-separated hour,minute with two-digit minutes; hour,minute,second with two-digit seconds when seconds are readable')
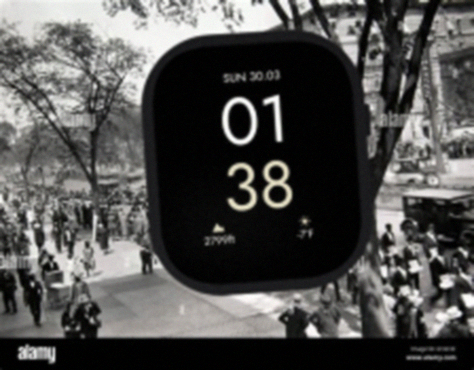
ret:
1,38
